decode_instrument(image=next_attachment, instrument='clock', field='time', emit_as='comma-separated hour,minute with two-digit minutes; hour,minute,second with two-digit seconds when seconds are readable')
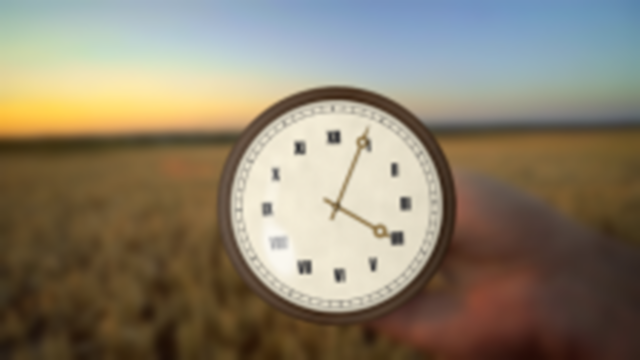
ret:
4,04
